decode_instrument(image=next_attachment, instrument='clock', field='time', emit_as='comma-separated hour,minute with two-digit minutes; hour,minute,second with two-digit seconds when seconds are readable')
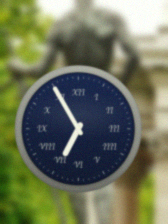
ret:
6,55
